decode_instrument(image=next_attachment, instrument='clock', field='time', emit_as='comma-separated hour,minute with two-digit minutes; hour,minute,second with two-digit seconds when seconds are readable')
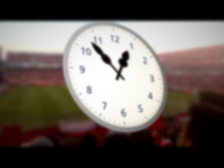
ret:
12,53
